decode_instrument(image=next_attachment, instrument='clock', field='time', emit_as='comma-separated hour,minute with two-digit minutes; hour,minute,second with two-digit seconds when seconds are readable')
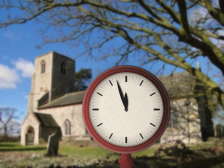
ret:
11,57
